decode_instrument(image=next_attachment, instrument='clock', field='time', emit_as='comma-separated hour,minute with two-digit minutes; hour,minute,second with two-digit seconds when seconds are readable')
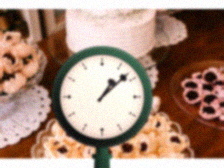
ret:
1,08
